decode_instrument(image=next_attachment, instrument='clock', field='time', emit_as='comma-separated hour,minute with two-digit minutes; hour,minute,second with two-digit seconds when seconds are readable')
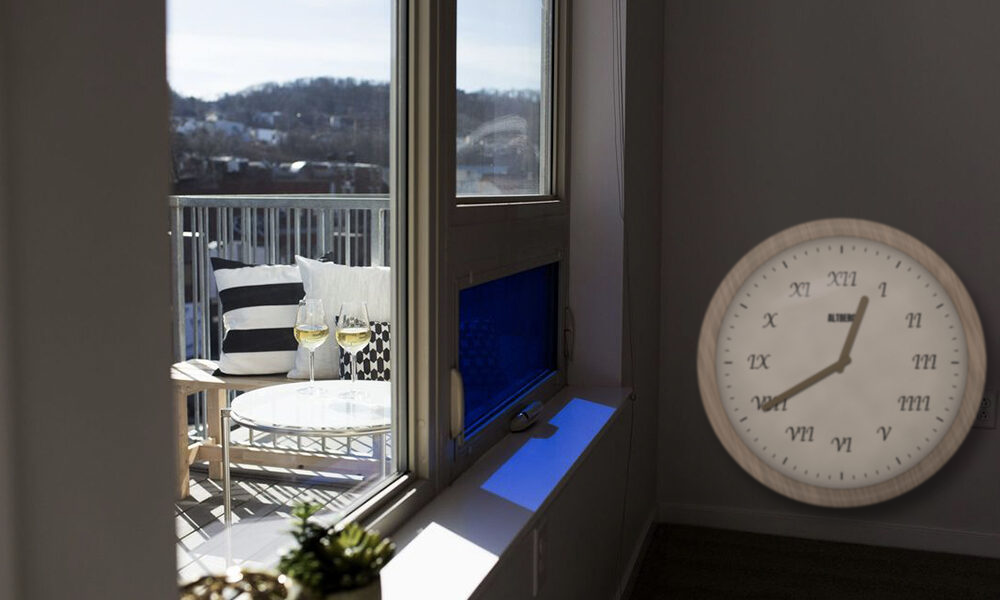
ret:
12,40
